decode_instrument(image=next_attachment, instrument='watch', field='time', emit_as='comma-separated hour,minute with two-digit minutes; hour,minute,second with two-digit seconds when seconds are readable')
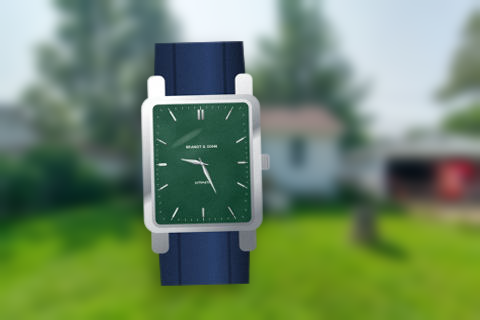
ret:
9,26
